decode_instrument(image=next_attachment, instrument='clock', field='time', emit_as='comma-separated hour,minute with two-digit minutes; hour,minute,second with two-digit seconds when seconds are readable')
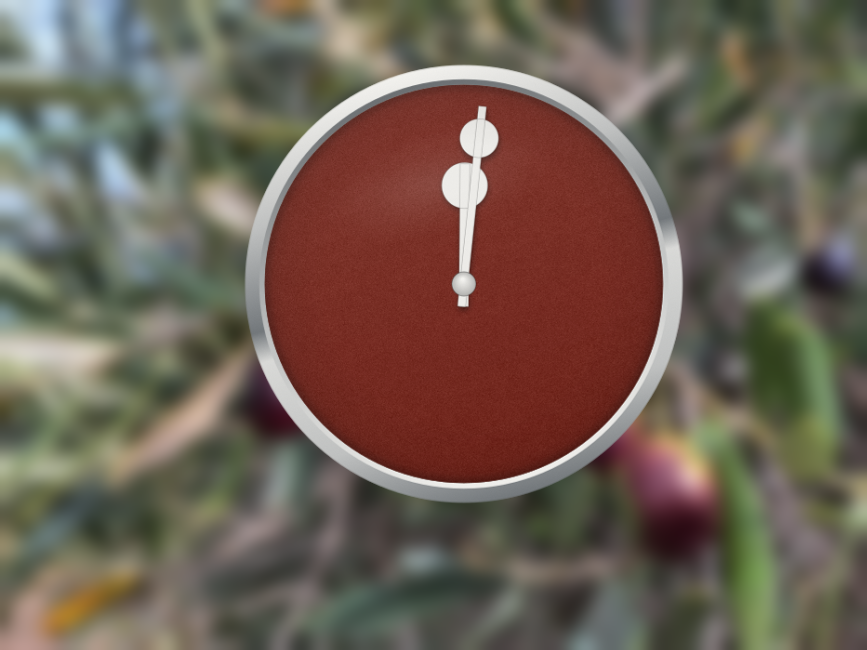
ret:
12,01
